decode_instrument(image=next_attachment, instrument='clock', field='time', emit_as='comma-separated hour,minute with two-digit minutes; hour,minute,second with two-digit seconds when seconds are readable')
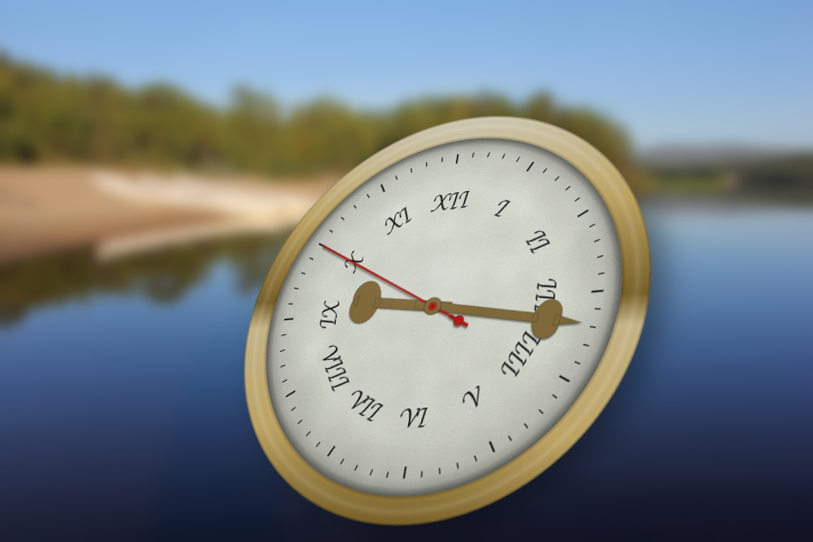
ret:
9,16,50
